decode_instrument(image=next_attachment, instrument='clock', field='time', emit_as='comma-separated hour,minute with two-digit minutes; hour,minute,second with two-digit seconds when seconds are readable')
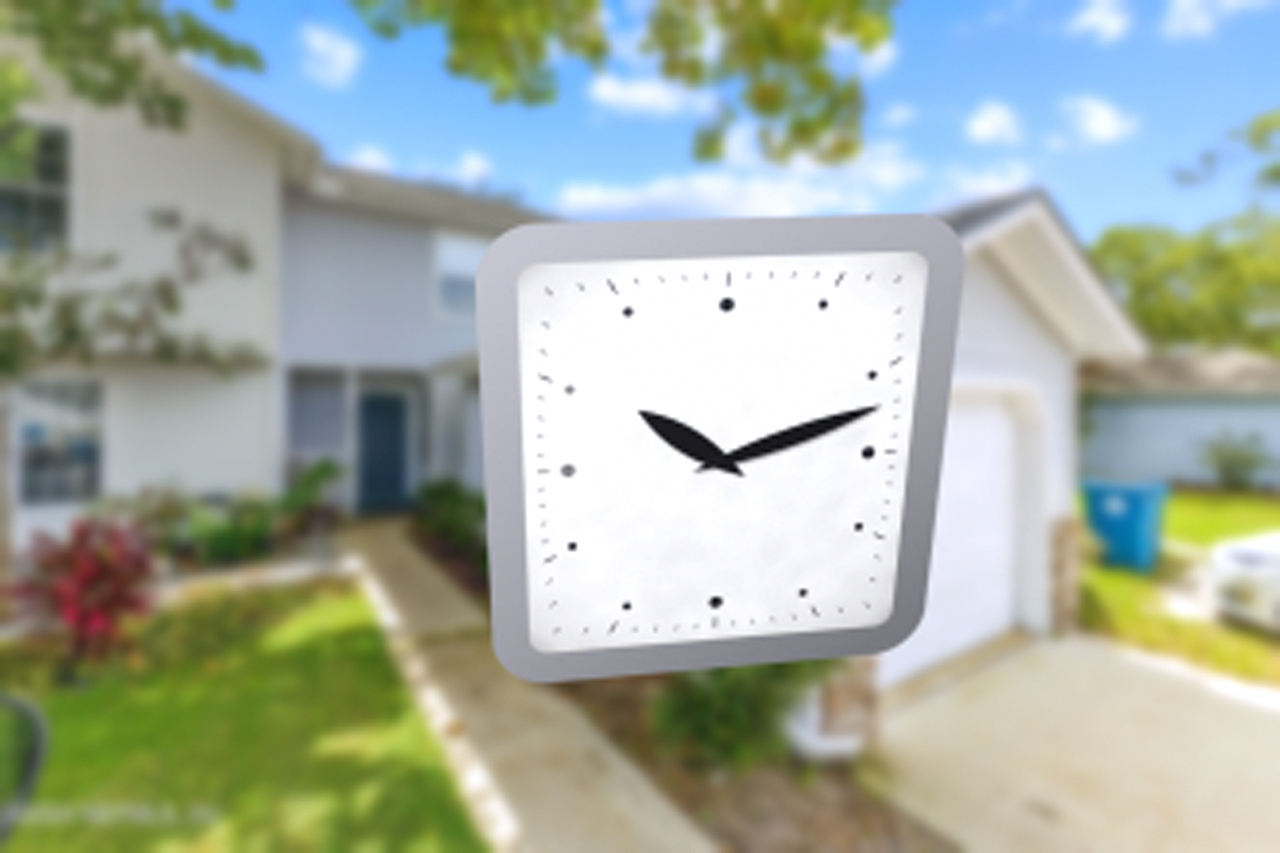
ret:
10,12
